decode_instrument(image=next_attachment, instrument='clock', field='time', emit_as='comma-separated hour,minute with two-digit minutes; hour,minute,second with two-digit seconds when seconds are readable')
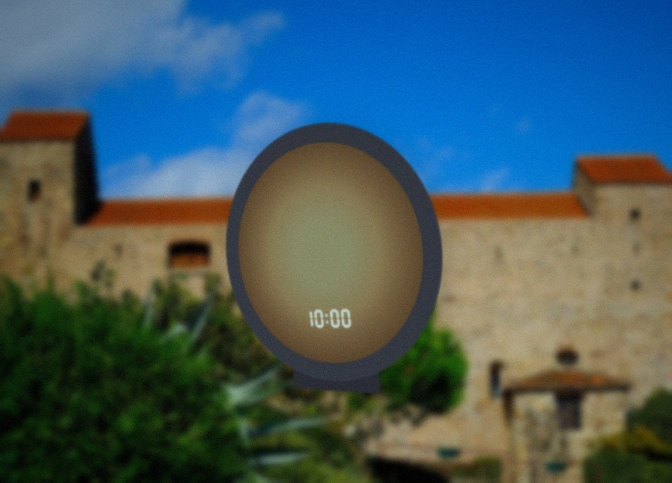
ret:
10,00
